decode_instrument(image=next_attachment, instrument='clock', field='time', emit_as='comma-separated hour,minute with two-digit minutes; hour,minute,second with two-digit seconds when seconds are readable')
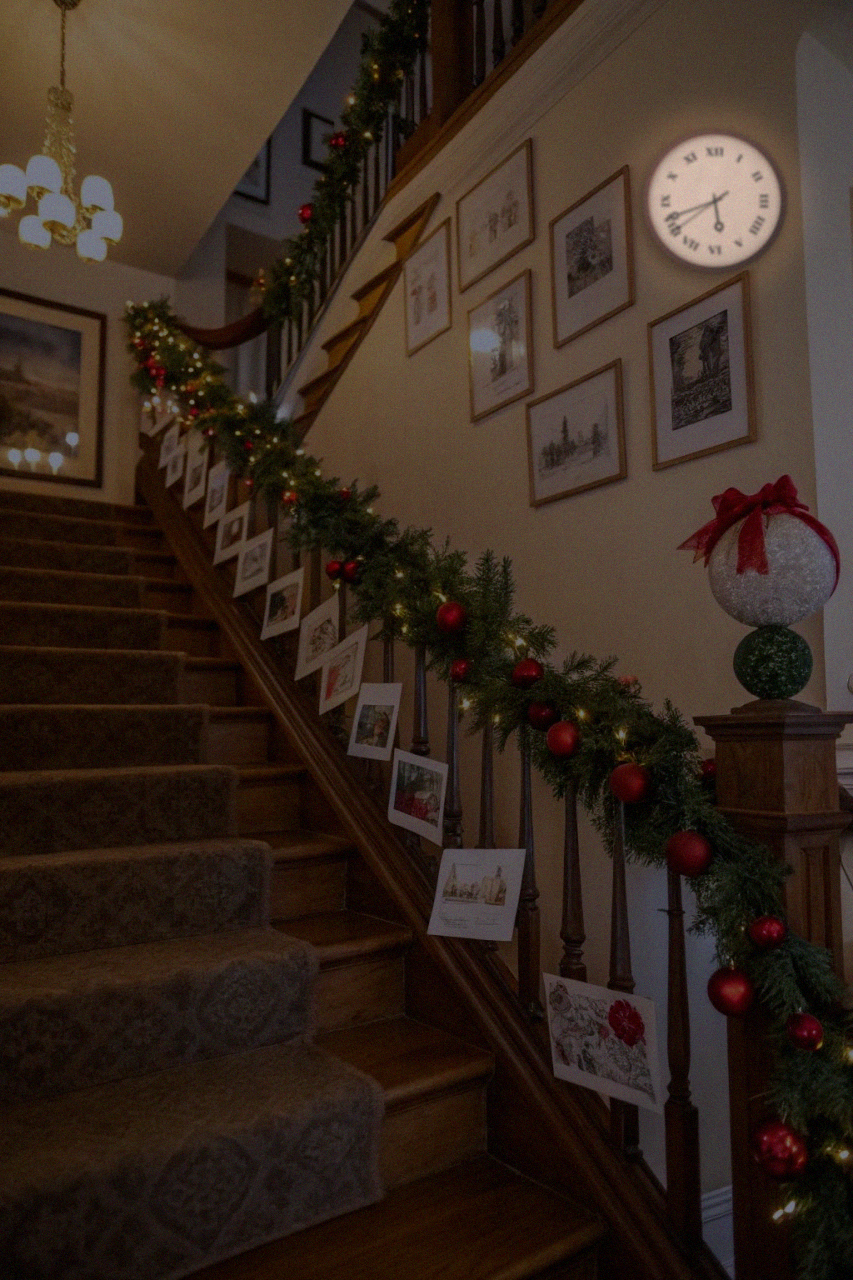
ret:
5,41,39
